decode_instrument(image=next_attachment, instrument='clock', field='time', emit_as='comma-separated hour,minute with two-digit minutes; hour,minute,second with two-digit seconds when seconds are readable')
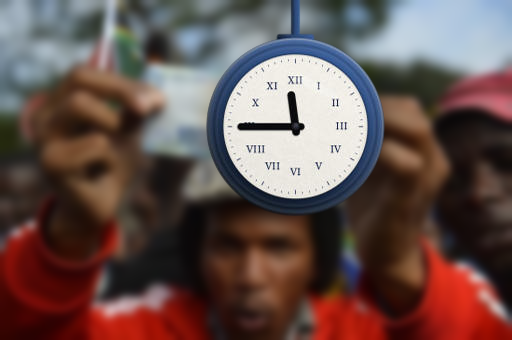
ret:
11,45
